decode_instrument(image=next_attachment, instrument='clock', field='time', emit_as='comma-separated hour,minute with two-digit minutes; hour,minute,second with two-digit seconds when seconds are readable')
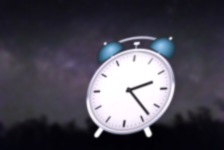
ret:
2,23
